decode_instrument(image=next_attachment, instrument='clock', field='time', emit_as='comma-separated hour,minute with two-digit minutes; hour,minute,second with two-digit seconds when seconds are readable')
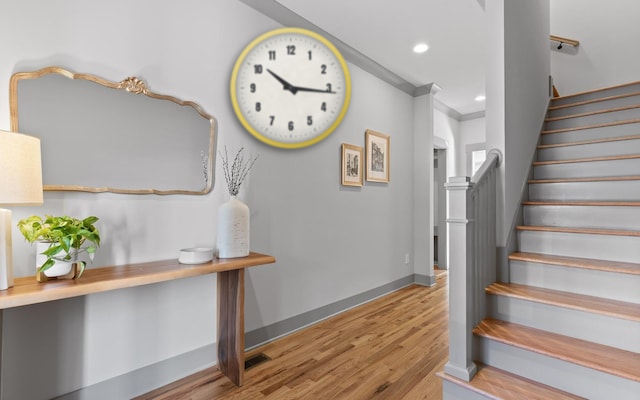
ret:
10,16
